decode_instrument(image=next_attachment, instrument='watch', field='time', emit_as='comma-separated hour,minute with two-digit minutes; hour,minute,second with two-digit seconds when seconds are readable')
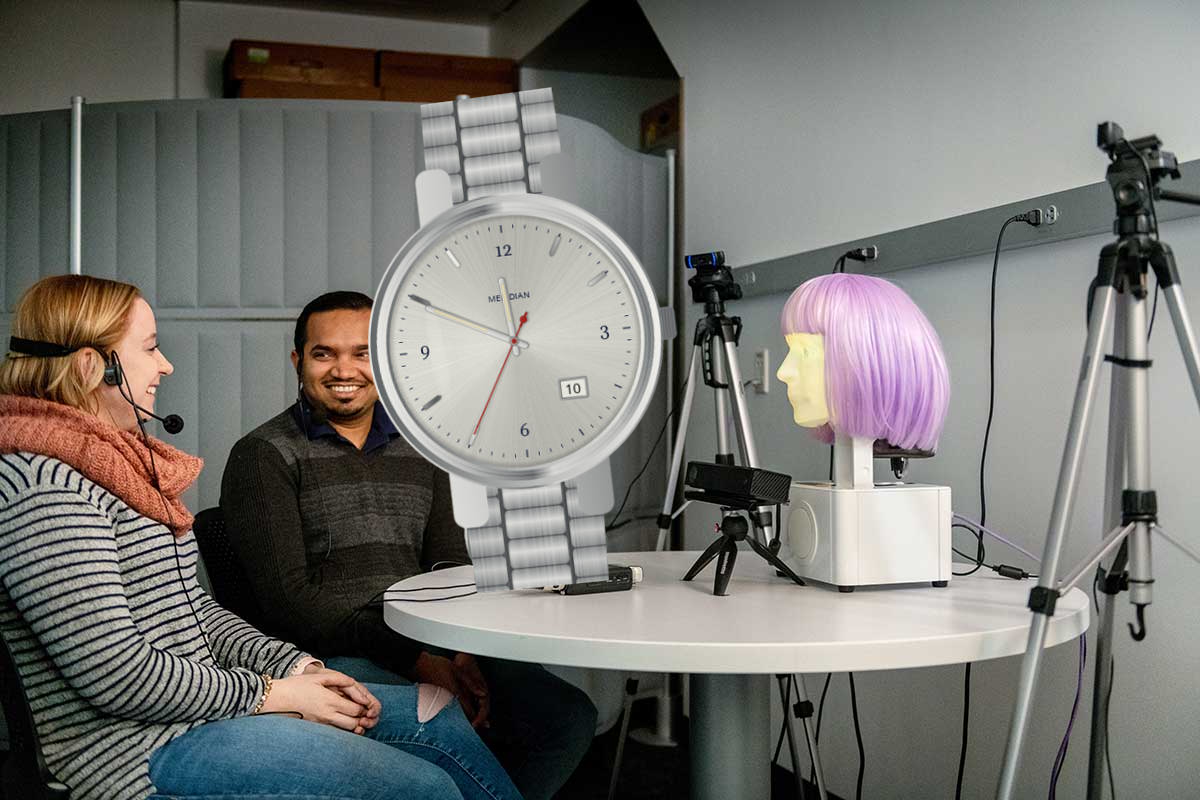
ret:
11,49,35
